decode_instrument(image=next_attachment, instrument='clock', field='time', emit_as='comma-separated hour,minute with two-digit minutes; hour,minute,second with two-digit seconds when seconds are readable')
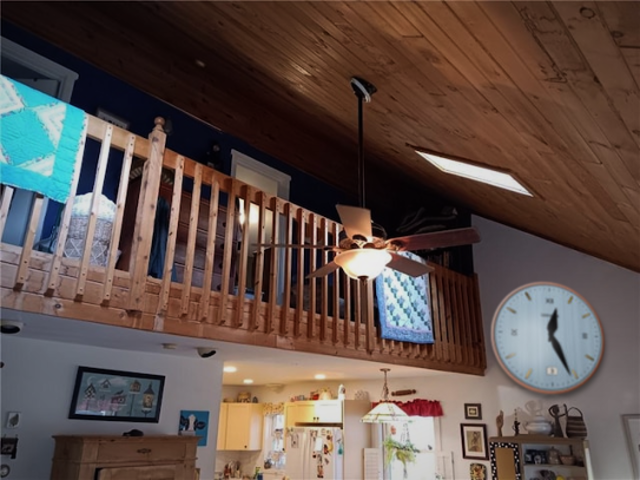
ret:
12,26
